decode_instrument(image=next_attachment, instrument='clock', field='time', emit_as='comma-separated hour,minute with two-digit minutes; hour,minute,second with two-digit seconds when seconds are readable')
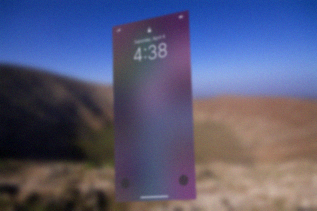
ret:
4,38
